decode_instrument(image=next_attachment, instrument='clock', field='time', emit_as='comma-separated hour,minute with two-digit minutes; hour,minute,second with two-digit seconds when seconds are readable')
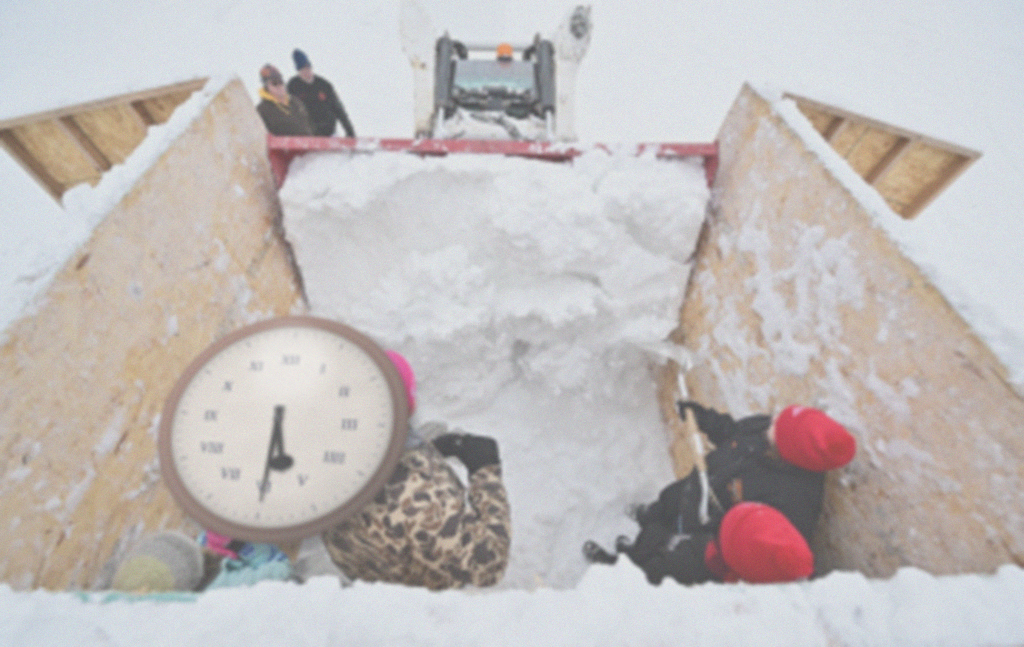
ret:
5,30
